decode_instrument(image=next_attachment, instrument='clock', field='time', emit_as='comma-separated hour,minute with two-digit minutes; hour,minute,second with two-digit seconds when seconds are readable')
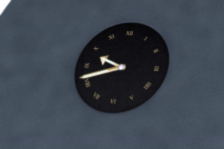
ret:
9,42
